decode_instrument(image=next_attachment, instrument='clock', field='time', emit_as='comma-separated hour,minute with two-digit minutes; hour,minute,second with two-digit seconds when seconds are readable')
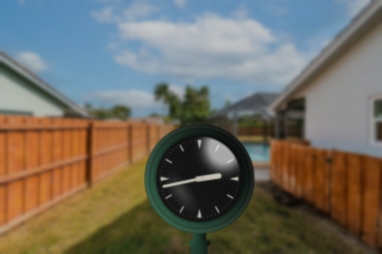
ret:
2,43
